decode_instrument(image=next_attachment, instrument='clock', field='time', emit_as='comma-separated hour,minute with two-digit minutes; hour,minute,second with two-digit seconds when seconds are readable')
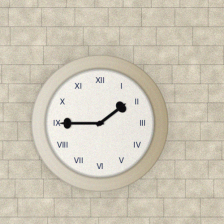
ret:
1,45
